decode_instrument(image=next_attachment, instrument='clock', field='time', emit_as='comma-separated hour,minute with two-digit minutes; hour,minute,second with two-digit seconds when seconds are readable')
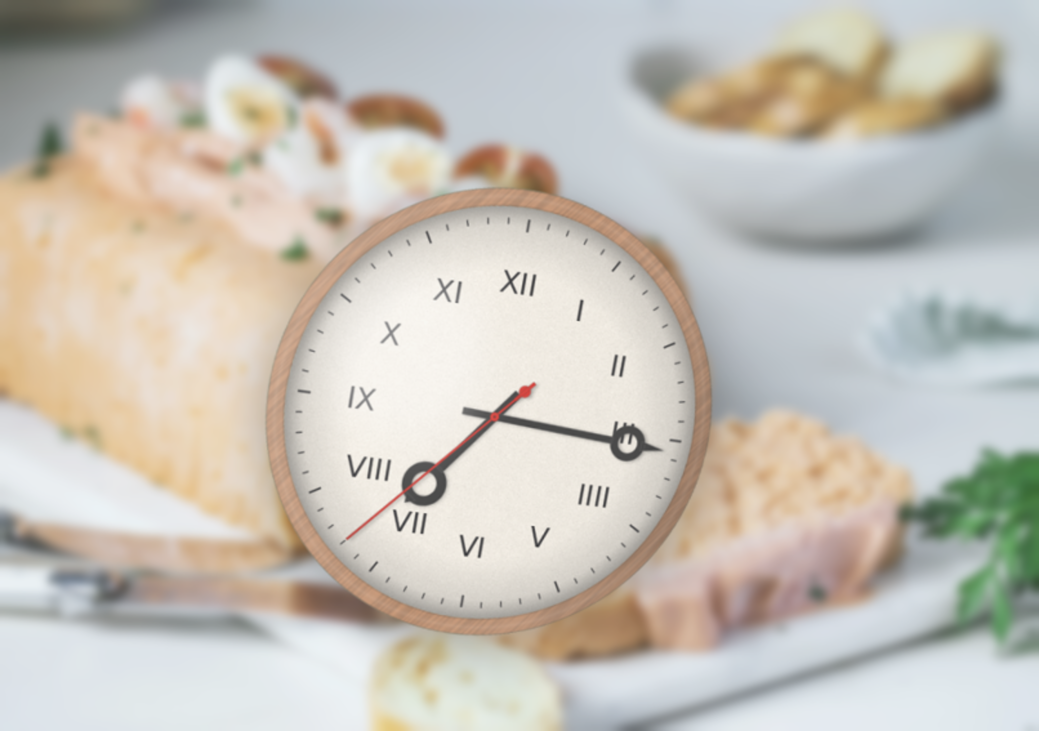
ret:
7,15,37
